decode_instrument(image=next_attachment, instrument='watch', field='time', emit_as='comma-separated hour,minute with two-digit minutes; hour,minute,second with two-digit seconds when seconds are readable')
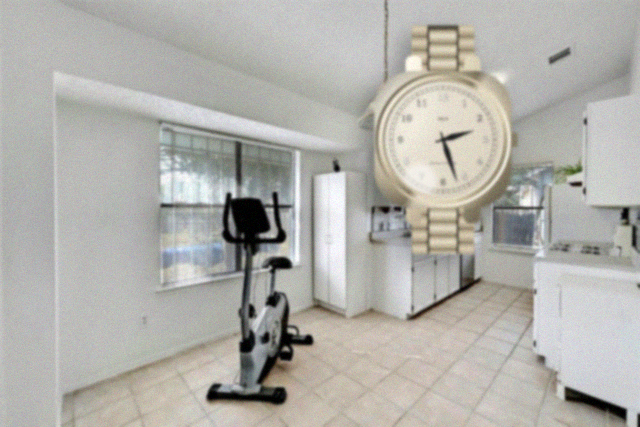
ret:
2,27
